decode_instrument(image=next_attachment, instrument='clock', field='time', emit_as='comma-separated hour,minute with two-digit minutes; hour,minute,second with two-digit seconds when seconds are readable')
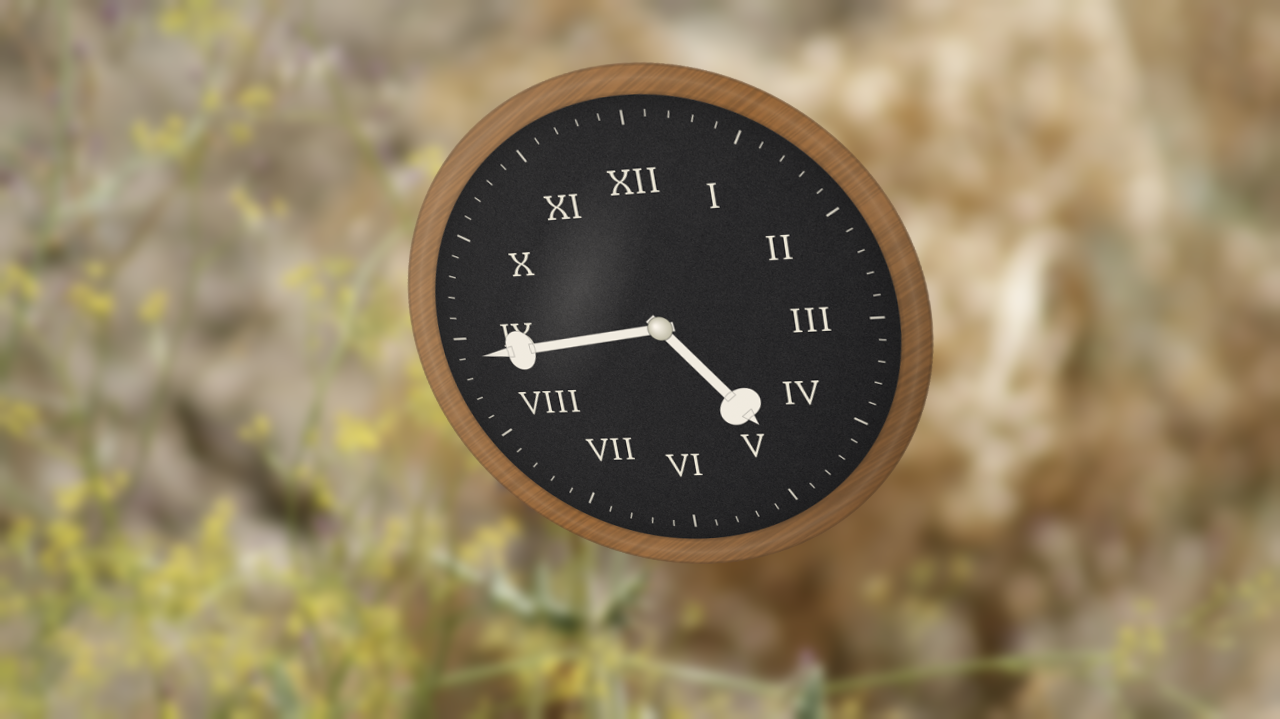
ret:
4,44
